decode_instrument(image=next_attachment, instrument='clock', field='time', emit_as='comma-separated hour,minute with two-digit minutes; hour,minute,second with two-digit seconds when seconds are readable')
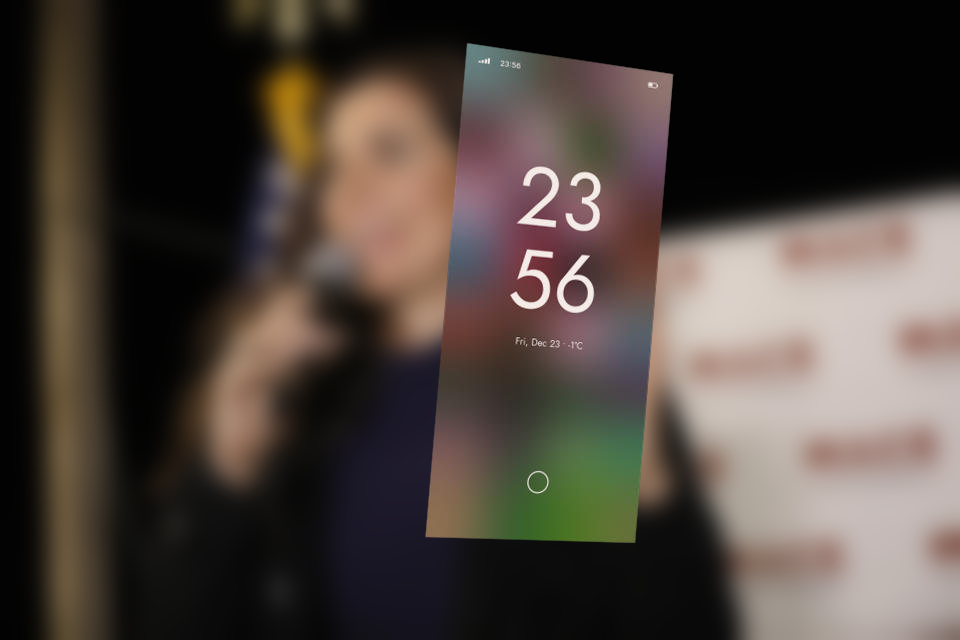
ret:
23,56
